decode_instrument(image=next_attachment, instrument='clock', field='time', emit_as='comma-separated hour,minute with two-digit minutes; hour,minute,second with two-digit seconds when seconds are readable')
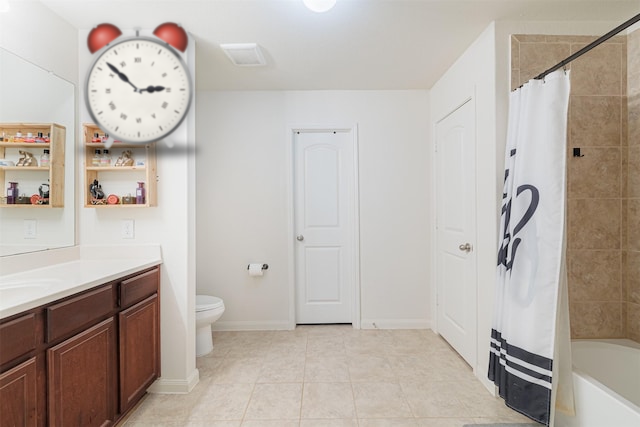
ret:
2,52
